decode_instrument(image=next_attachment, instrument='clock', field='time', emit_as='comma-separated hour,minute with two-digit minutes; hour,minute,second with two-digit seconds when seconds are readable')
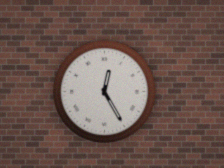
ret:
12,25
